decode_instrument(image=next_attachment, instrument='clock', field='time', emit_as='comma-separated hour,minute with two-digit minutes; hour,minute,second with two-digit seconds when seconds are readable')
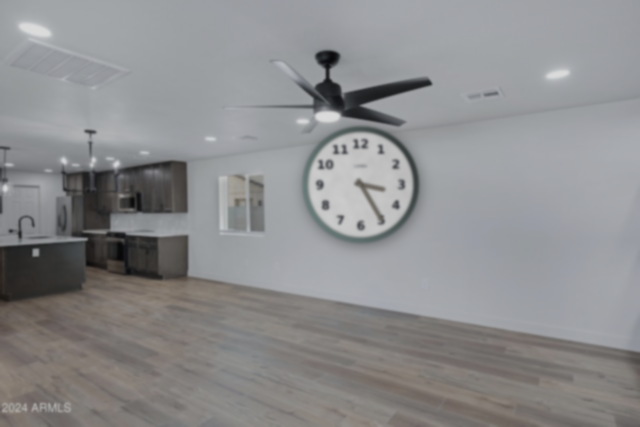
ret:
3,25
